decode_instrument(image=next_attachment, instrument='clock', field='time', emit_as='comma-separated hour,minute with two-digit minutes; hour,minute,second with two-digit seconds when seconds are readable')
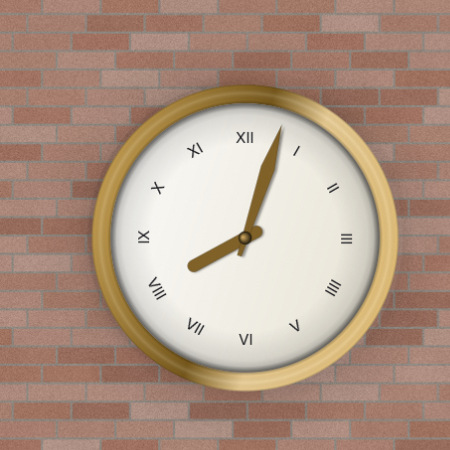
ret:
8,03
